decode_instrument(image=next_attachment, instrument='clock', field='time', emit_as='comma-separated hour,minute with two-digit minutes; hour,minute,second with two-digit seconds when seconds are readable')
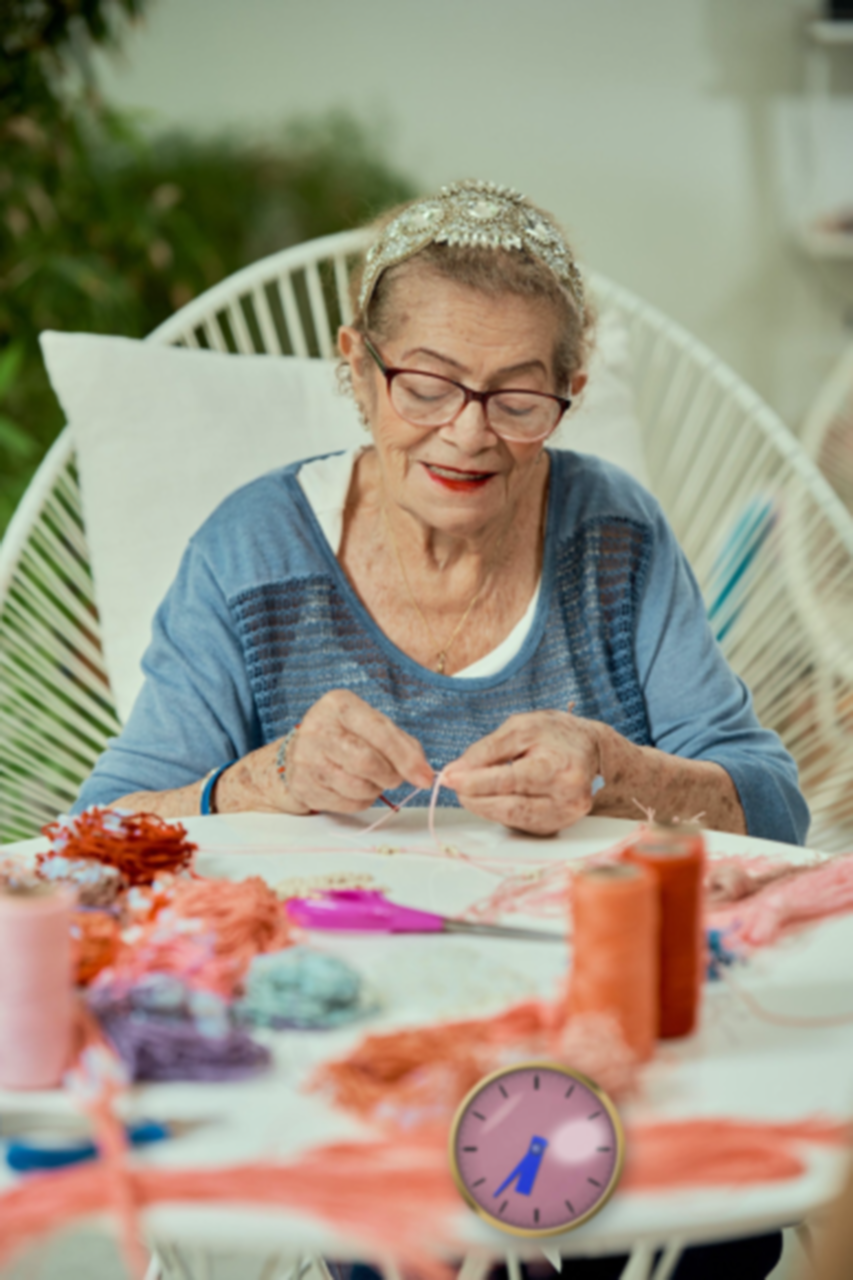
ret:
6,37
